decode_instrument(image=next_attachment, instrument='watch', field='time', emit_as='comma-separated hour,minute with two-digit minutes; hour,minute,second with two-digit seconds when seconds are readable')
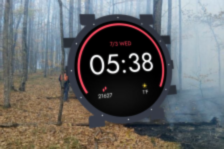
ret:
5,38
